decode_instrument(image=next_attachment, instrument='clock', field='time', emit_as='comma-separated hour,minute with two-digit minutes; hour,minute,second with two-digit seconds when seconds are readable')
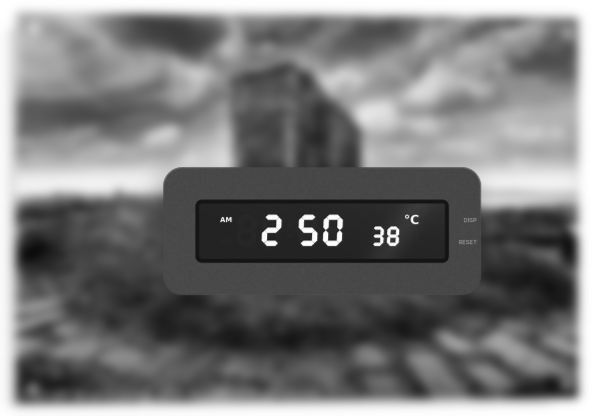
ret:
2,50
